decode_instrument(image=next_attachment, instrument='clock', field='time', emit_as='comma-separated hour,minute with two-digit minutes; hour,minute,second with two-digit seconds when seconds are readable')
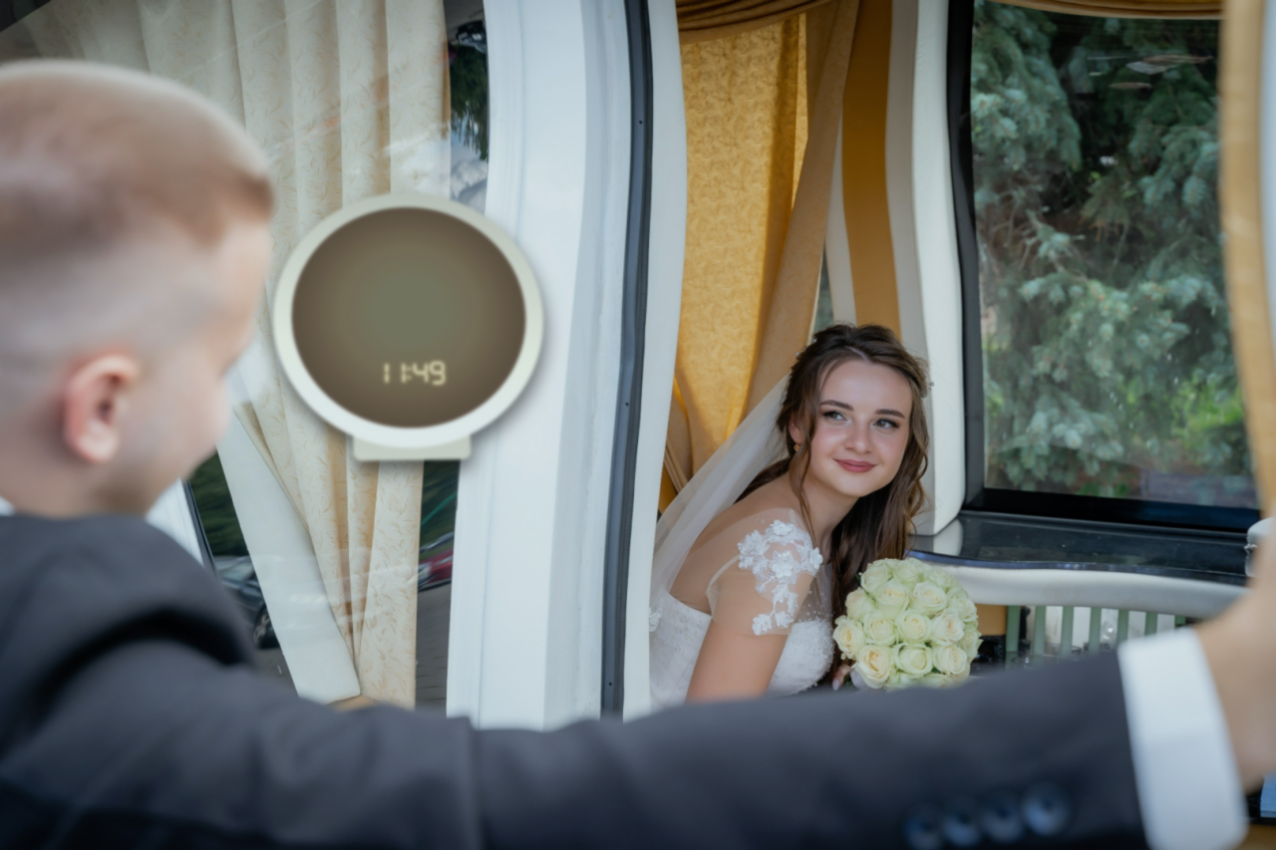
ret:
11,49
